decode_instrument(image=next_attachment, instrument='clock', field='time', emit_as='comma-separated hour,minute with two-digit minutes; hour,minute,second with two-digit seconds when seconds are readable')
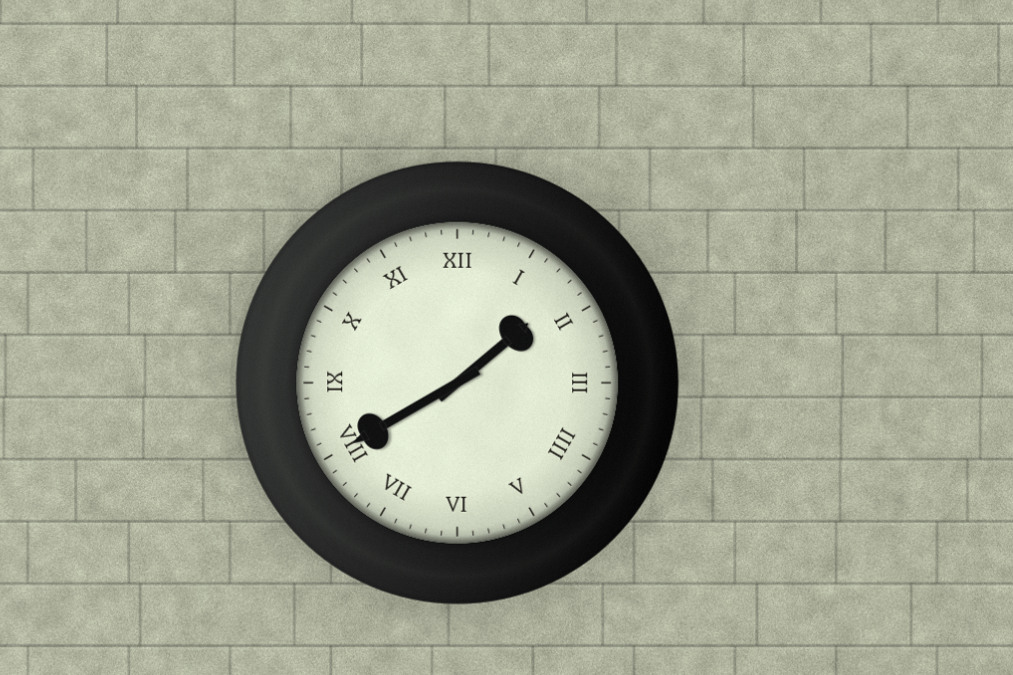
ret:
1,40
